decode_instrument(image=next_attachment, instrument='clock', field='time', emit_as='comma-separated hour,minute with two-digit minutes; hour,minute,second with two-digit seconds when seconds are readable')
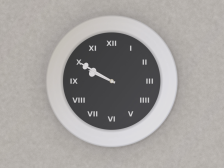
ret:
9,50
